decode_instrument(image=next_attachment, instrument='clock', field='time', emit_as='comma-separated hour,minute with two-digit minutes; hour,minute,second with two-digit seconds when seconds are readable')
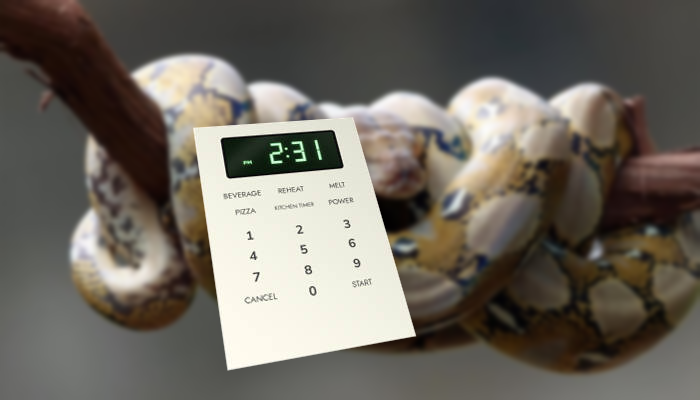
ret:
2,31
